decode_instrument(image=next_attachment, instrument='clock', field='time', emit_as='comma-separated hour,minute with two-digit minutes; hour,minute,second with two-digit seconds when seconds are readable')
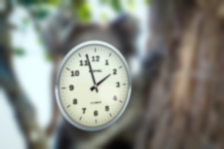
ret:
1,57
